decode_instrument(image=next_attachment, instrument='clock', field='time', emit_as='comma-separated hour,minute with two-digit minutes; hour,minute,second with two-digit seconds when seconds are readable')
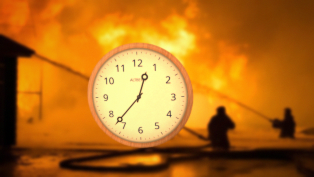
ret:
12,37
